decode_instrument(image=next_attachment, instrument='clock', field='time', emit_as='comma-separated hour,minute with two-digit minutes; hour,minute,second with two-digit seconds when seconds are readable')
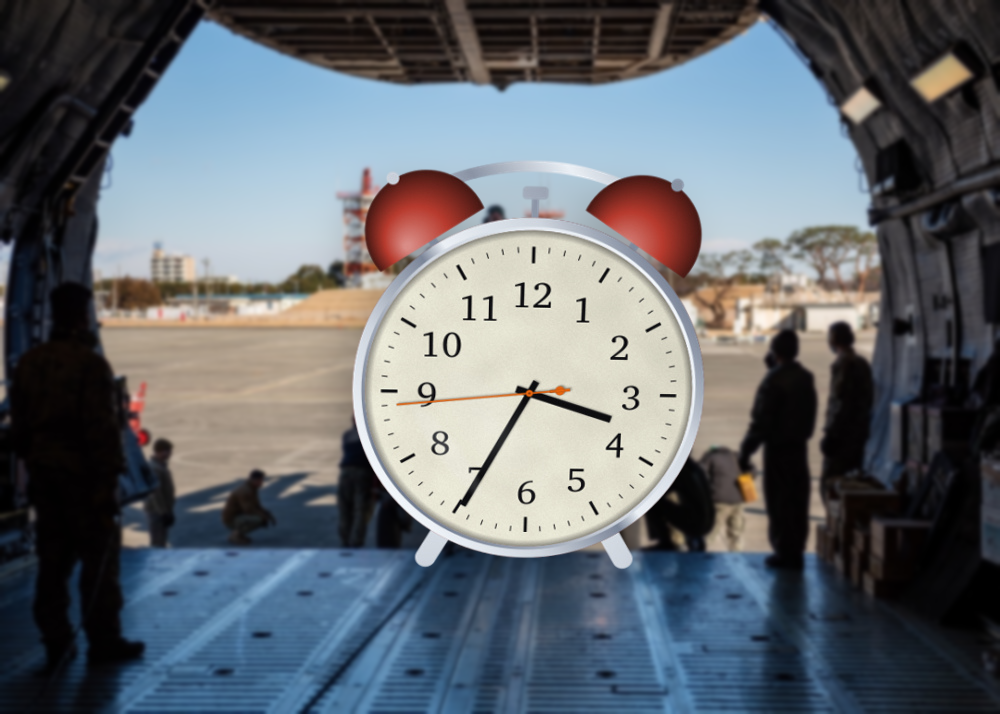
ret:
3,34,44
